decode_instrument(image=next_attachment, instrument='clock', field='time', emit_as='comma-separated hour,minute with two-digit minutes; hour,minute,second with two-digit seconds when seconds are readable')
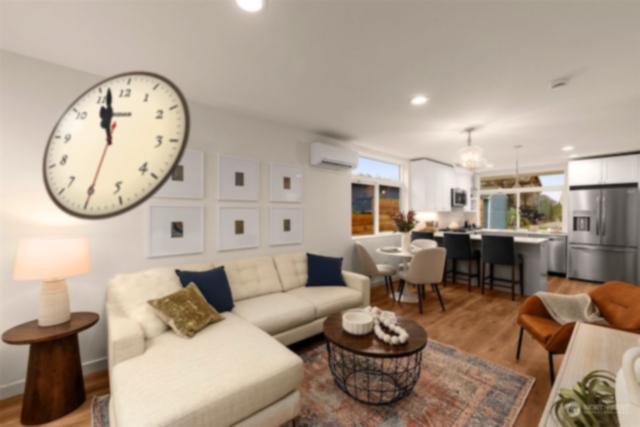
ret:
10,56,30
